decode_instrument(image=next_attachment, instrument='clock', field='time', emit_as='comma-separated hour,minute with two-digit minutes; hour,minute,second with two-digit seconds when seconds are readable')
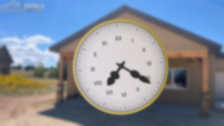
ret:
7,21
